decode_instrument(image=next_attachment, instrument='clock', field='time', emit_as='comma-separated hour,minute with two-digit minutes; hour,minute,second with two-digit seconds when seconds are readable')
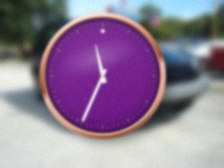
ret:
11,34
